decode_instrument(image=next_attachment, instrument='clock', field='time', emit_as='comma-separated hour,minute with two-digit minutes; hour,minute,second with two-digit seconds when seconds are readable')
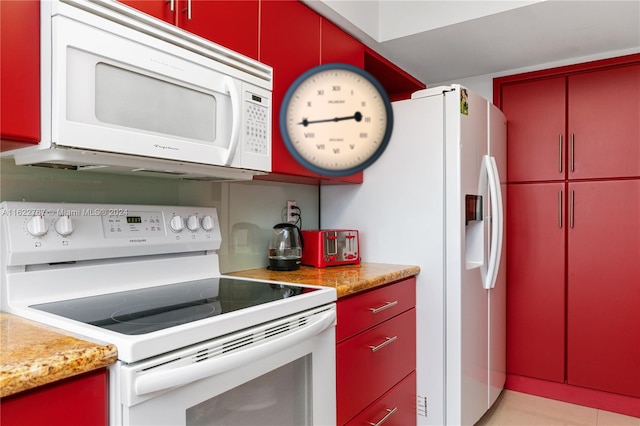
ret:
2,44
